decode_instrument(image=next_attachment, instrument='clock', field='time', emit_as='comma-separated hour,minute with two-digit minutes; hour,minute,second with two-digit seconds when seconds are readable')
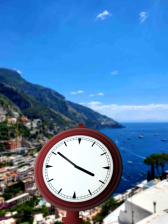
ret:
3,51
